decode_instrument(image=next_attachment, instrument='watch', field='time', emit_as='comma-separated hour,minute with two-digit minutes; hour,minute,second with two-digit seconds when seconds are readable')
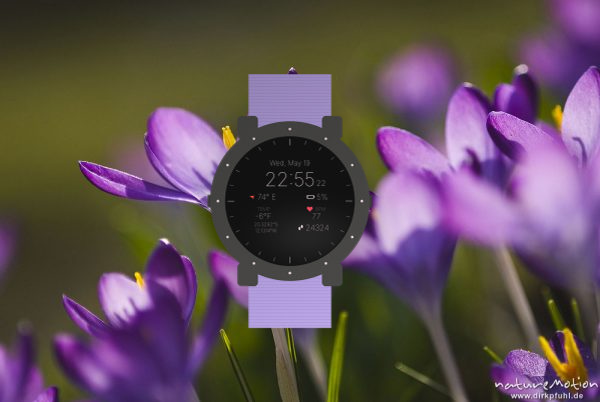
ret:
22,55,22
